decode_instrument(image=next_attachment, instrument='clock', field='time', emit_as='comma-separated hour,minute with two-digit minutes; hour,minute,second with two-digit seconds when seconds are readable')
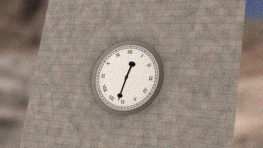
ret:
12,32
